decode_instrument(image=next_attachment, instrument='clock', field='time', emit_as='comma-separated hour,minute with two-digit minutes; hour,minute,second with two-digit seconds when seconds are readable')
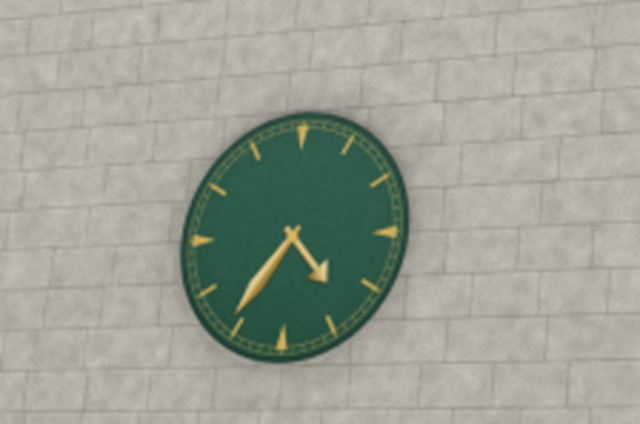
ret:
4,36
